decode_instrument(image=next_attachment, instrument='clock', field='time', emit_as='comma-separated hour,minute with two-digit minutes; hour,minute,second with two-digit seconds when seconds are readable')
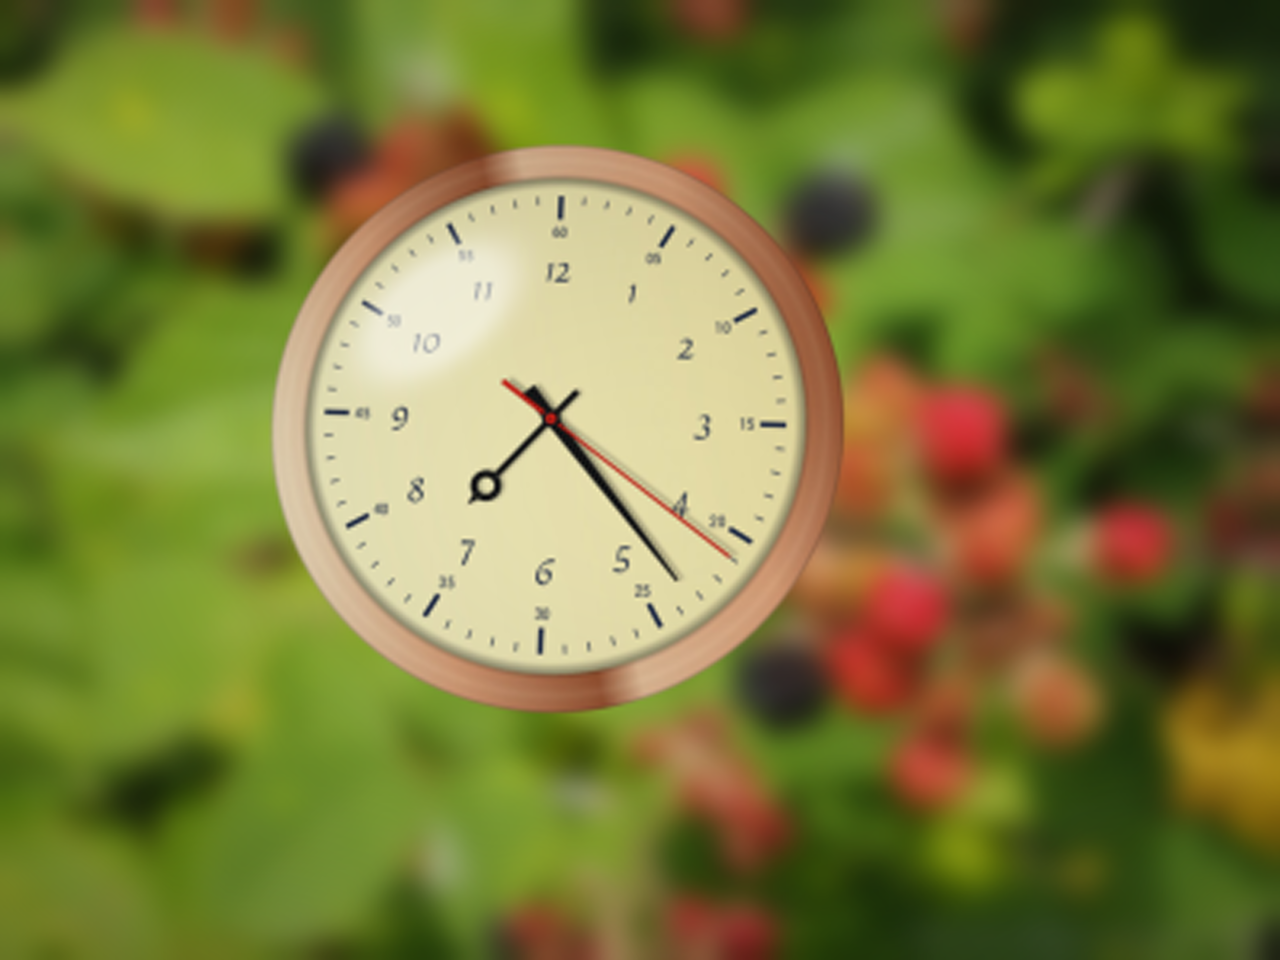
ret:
7,23,21
